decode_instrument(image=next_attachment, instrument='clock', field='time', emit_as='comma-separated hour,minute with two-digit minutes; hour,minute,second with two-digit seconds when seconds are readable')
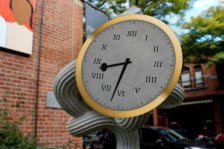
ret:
8,32
